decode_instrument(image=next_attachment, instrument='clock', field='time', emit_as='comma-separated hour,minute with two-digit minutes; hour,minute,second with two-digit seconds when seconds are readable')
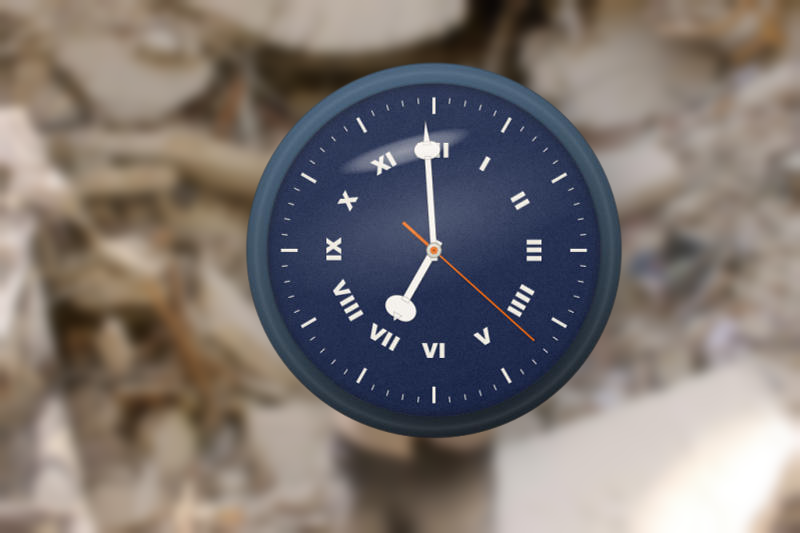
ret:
6,59,22
